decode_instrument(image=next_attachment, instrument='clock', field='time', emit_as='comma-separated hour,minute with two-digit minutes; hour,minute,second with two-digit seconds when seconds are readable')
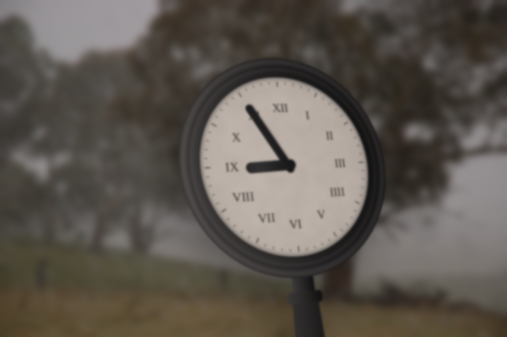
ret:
8,55
